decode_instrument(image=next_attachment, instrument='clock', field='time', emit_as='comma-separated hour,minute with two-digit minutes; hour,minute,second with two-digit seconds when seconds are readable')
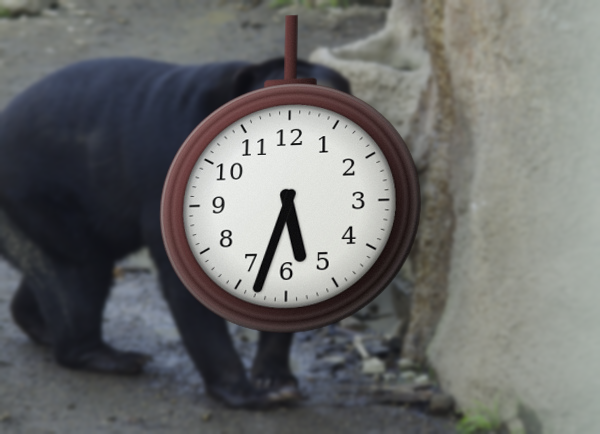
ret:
5,33
